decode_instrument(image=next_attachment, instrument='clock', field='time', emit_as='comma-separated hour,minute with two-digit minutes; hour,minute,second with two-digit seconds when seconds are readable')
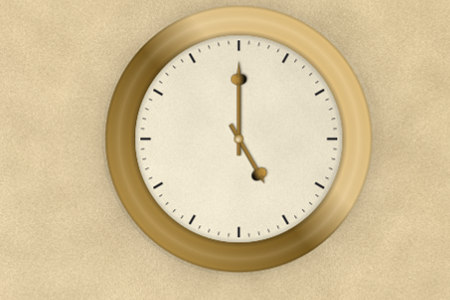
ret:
5,00
